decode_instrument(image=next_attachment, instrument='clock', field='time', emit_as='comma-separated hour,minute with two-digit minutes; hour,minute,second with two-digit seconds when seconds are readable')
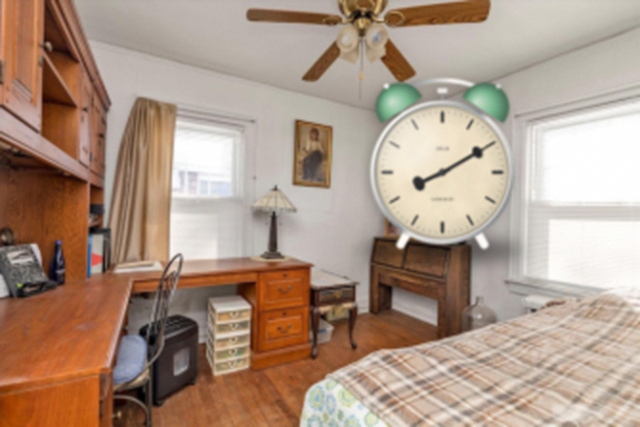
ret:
8,10
